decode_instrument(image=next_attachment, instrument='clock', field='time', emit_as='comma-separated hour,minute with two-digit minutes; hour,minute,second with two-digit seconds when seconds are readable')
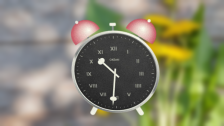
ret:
10,31
